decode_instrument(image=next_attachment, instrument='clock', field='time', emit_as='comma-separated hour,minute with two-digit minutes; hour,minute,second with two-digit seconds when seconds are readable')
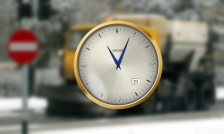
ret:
11,04
